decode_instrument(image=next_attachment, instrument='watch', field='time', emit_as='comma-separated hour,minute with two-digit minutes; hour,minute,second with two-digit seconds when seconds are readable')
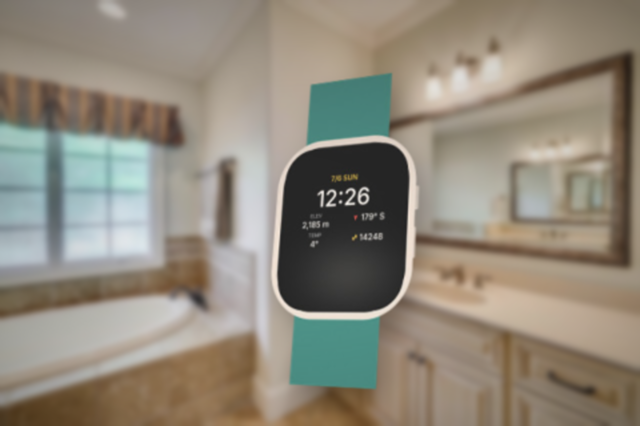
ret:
12,26
